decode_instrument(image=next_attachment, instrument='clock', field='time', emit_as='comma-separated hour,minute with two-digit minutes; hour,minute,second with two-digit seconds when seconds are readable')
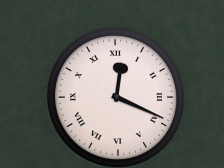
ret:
12,19
